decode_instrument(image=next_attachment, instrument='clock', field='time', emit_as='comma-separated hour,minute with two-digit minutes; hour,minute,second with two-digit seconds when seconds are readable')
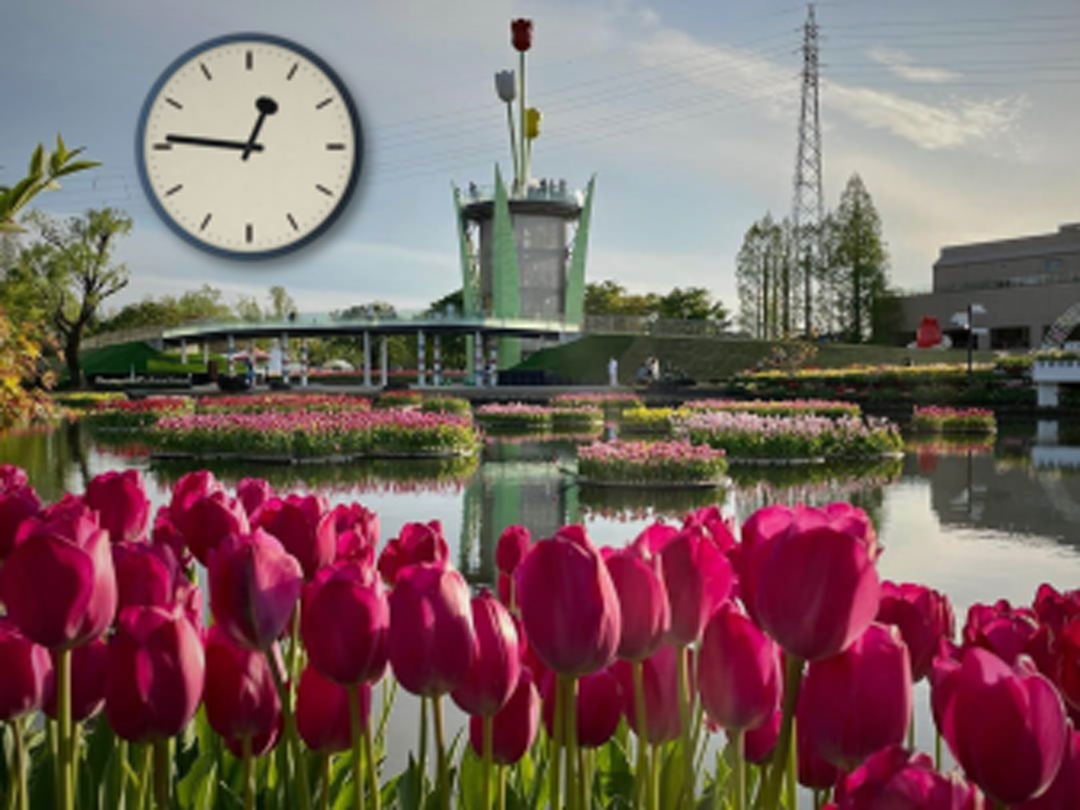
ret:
12,46
